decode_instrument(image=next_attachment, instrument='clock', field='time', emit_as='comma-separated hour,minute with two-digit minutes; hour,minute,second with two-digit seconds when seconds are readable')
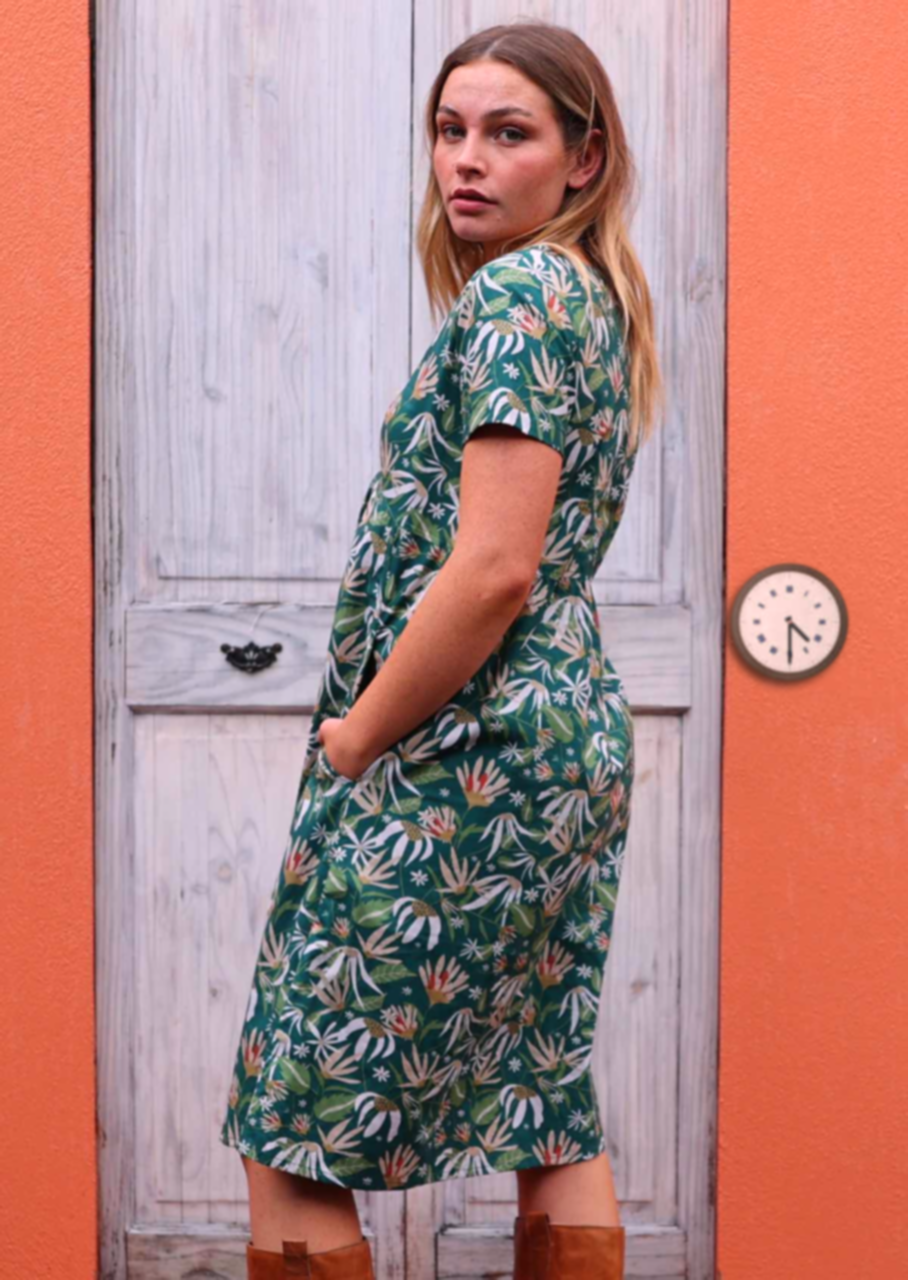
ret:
4,30
